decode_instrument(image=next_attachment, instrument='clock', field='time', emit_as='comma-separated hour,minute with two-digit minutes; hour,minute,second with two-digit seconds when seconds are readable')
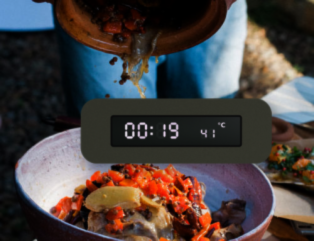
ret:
0,19
